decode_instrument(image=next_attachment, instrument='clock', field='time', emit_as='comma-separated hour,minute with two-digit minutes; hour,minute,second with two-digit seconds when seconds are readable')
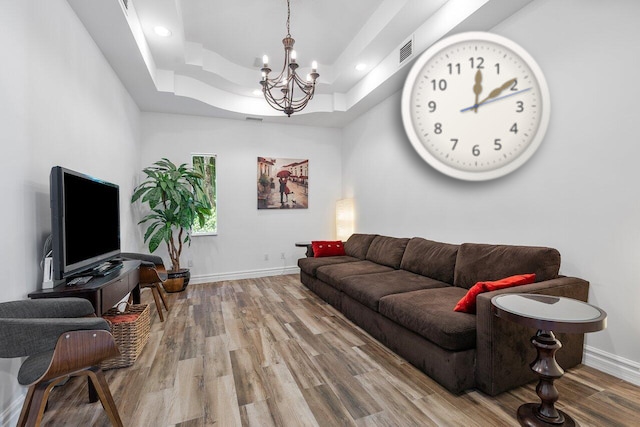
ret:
12,09,12
